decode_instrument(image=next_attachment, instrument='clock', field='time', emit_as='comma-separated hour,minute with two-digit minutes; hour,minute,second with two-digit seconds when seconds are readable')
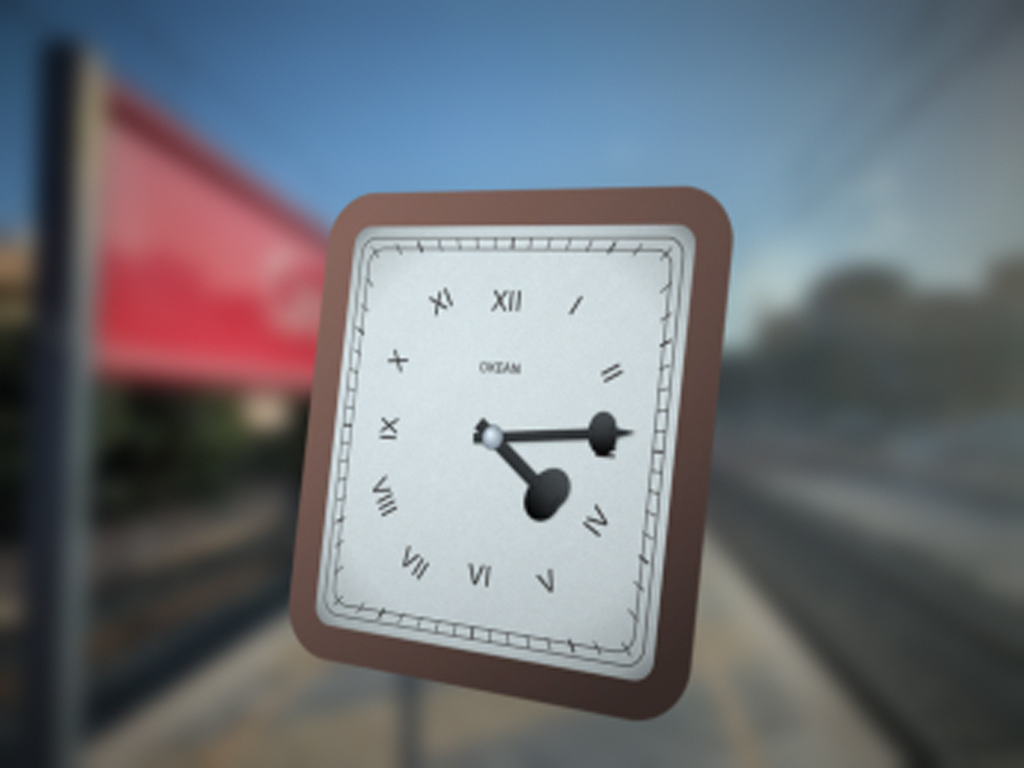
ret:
4,14
